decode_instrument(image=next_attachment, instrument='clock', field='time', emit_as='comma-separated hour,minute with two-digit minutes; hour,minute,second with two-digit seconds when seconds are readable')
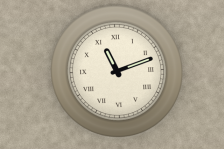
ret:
11,12
